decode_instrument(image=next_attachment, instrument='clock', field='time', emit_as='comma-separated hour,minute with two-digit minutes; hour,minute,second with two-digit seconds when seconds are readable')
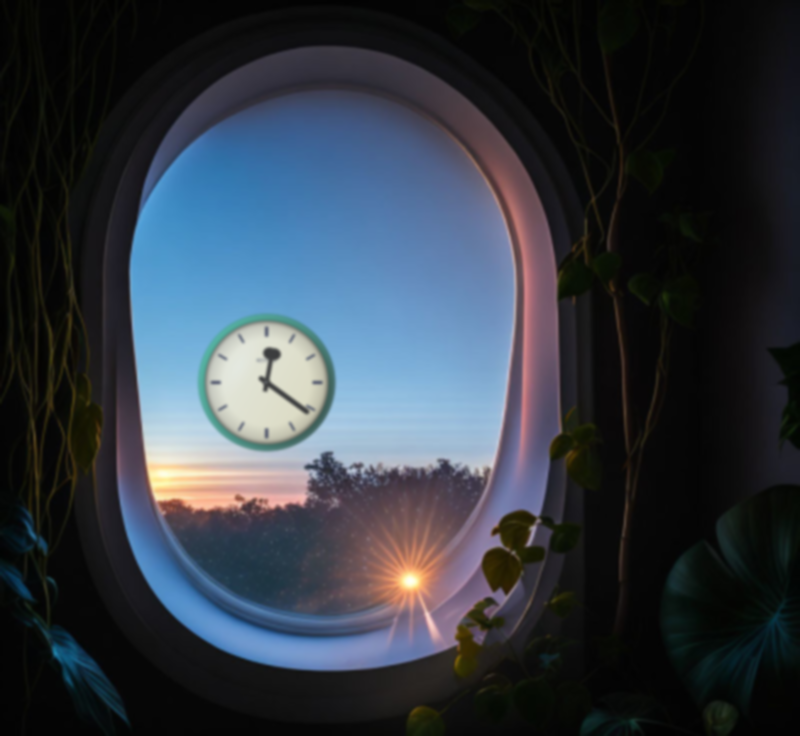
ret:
12,21
